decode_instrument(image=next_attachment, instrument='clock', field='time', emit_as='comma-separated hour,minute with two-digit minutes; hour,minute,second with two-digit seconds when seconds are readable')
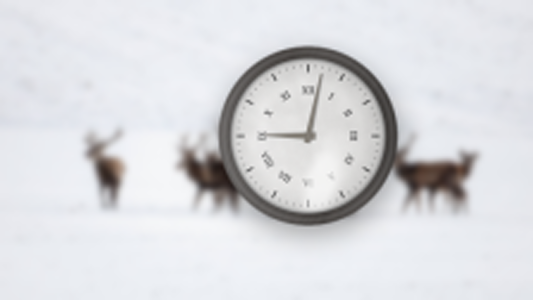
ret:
9,02
